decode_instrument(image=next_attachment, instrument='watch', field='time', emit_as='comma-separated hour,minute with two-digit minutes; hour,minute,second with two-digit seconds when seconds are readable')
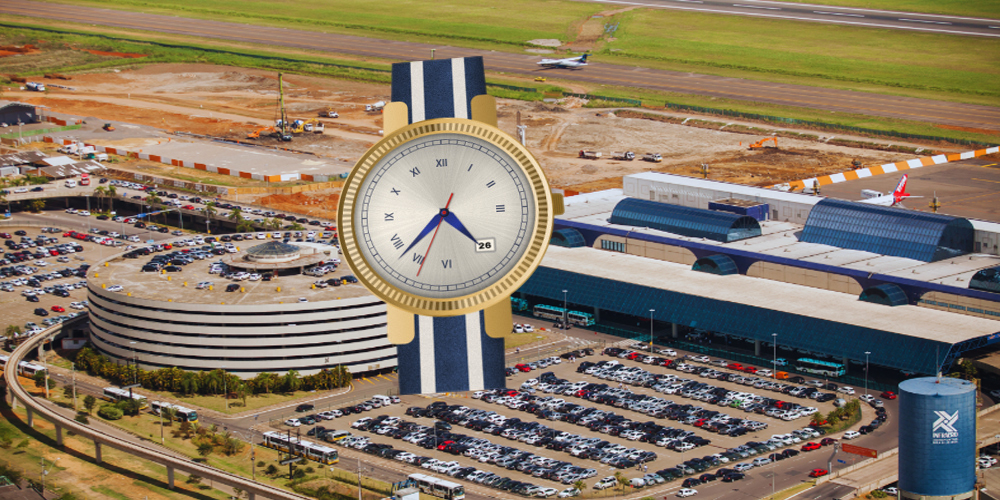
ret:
4,37,34
